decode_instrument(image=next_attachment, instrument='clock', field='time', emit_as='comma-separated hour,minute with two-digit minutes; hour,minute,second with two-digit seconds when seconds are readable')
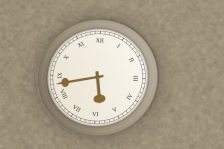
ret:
5,43
